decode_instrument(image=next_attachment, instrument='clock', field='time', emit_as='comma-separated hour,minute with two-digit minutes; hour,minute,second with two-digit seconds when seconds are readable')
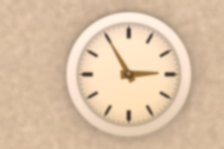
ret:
2,55
